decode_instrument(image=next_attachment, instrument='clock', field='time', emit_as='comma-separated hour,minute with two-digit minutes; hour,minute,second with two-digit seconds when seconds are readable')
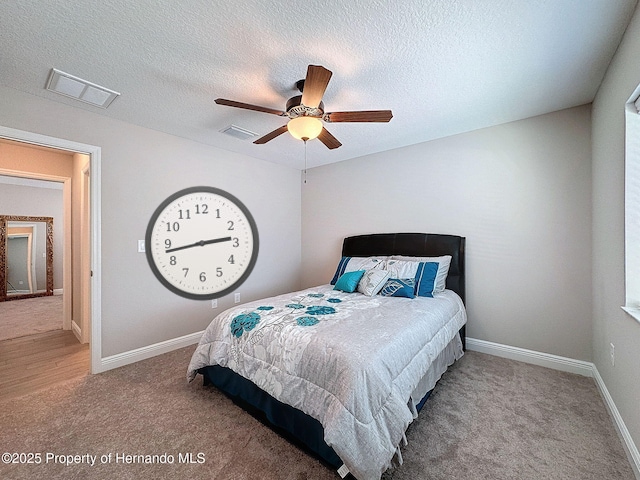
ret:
2,43
